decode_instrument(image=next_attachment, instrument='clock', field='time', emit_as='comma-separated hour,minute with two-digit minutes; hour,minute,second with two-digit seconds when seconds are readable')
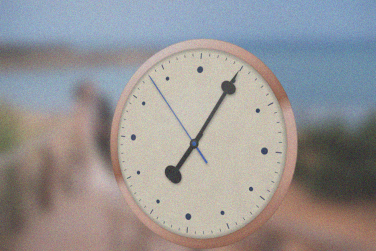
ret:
7,04,53
